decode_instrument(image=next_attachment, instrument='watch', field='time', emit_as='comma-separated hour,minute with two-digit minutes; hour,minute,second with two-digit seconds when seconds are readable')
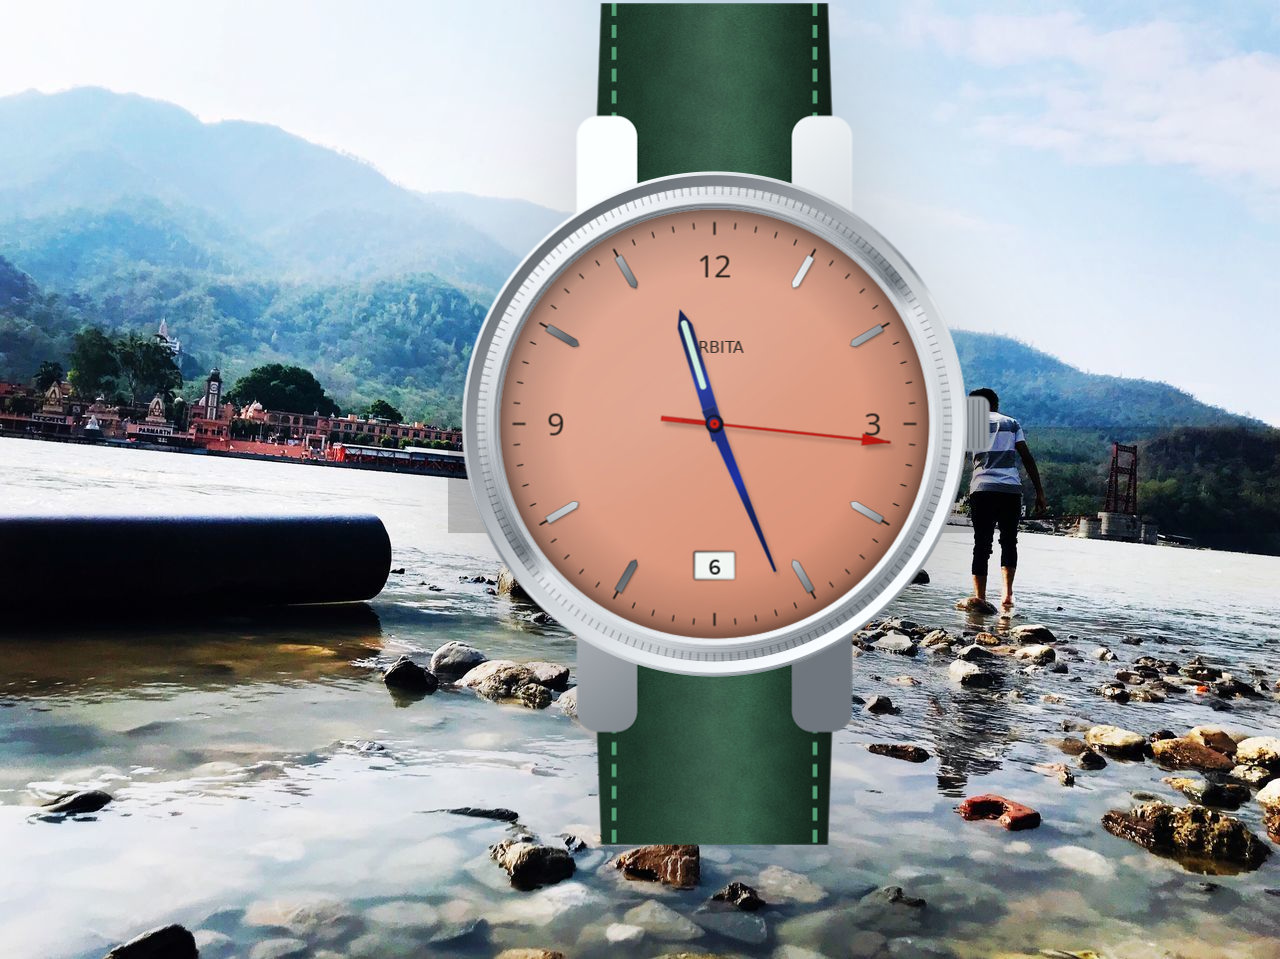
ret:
11,26,16
